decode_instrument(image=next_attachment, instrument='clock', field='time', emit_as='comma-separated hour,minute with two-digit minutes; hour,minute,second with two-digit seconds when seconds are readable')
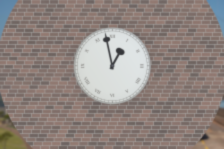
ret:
12,58
